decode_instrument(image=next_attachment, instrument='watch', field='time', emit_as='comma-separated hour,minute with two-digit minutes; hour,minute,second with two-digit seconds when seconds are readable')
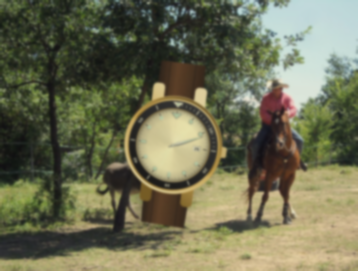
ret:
2,11
